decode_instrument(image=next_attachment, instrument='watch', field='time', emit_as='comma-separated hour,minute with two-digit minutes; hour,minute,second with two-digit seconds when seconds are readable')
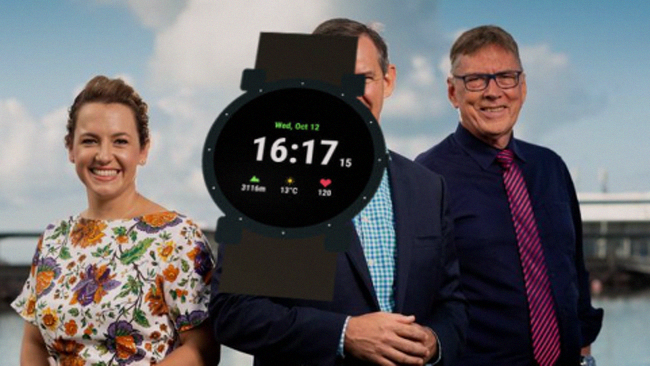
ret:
16,17,15
